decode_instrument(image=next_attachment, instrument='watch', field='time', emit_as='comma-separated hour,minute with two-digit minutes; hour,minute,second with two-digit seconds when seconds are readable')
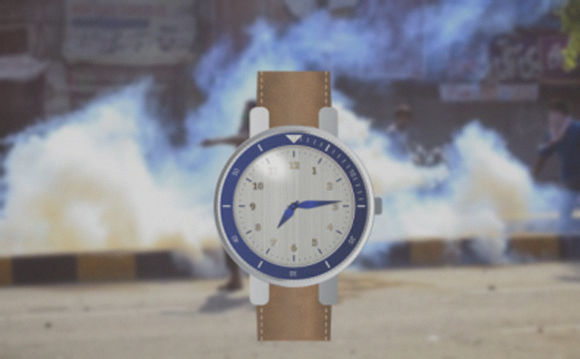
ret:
7,14
